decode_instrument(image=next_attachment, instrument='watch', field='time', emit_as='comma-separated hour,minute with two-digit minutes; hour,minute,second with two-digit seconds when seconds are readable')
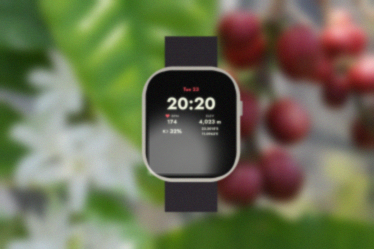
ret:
20,20
